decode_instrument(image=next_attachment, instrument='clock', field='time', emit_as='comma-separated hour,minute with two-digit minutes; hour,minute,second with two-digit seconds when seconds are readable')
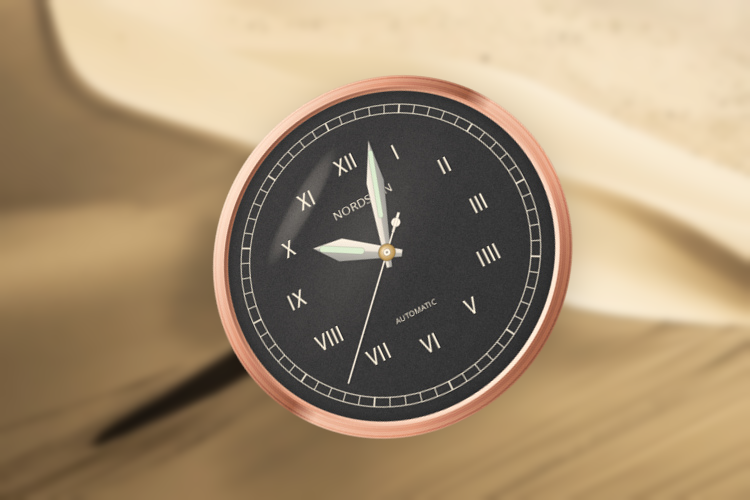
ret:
10,02,37
